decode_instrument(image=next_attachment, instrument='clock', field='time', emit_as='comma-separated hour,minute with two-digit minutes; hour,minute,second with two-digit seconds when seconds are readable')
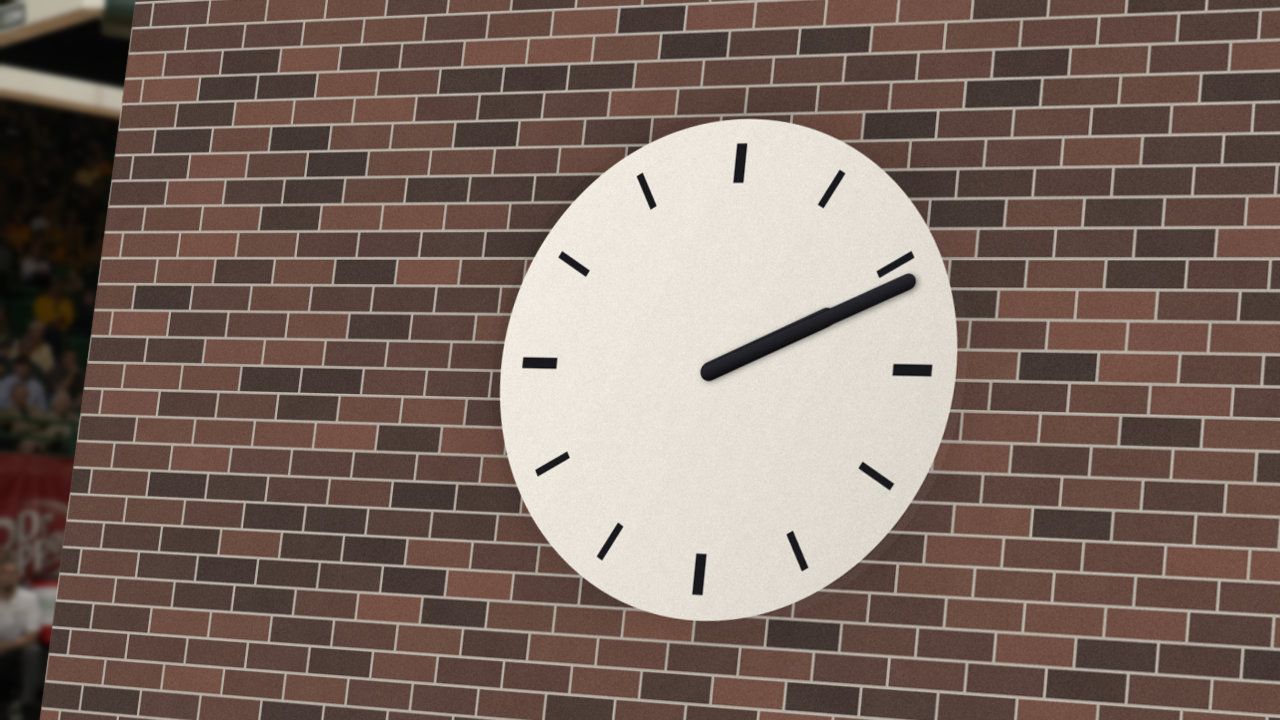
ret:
2,11
